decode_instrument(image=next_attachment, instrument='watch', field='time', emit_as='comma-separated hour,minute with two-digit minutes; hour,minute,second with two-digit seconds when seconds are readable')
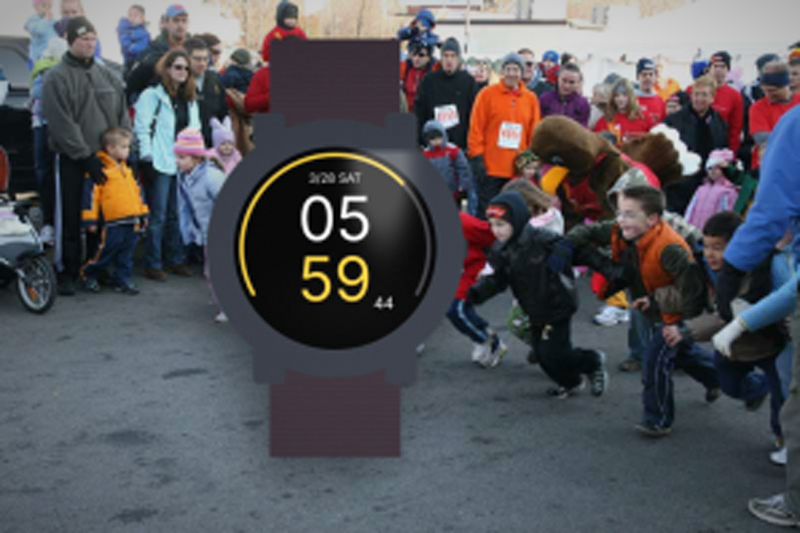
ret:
5,59
